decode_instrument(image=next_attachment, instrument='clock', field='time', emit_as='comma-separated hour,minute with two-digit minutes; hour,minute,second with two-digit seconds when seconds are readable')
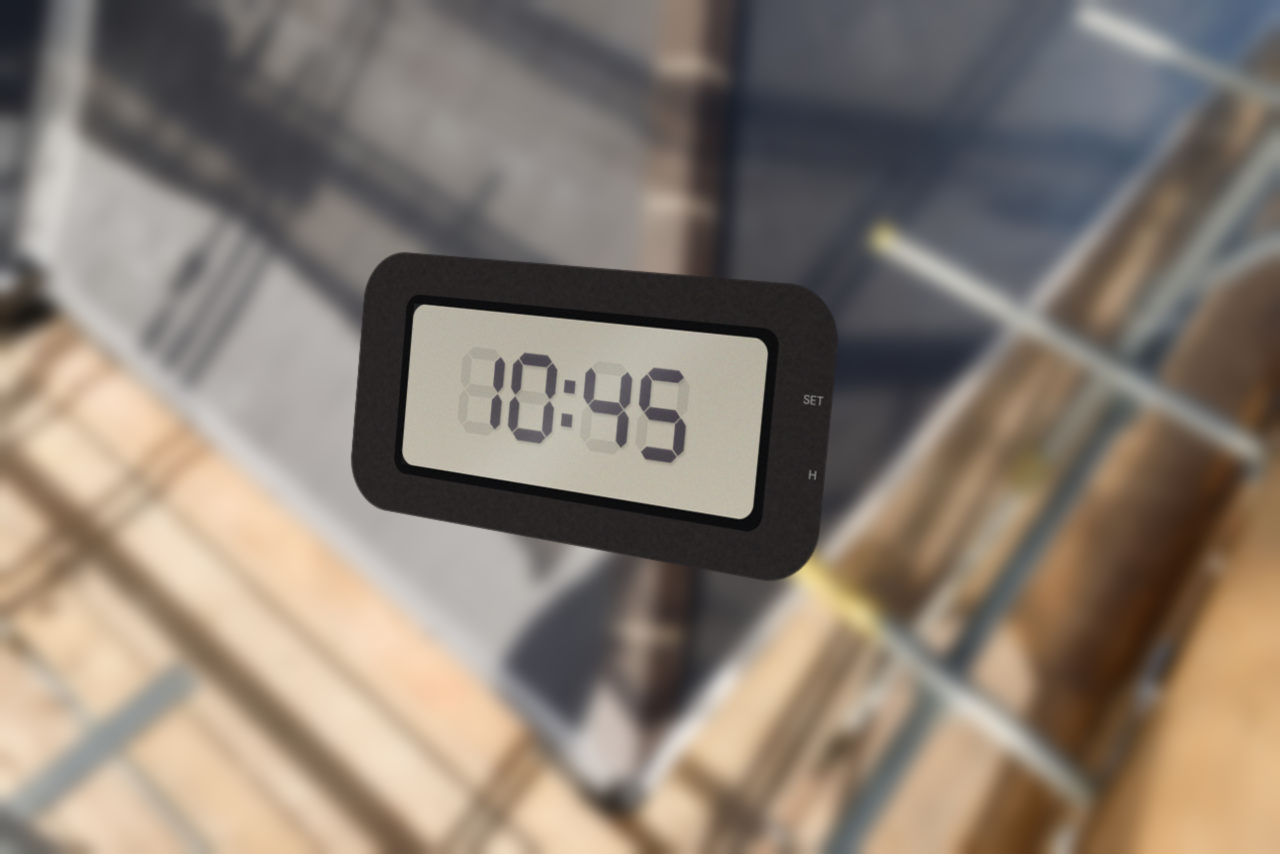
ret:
10,45
